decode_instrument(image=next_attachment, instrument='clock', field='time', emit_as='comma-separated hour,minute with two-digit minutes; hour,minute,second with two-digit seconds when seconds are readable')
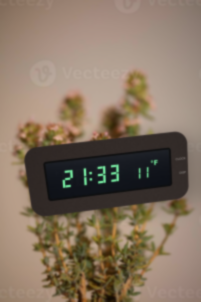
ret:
21,33
